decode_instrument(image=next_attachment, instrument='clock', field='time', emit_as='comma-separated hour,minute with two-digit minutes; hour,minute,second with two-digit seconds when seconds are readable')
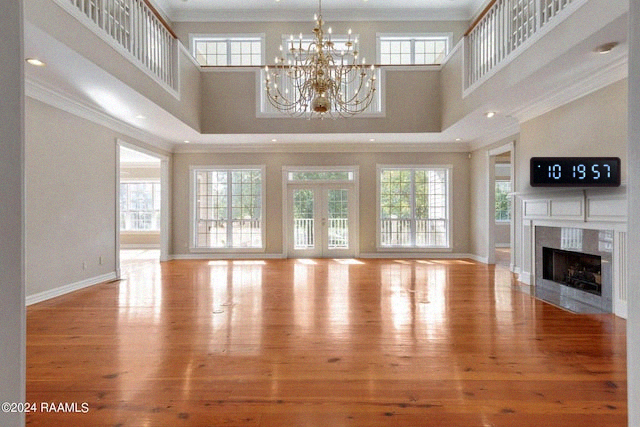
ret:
10,19,57
